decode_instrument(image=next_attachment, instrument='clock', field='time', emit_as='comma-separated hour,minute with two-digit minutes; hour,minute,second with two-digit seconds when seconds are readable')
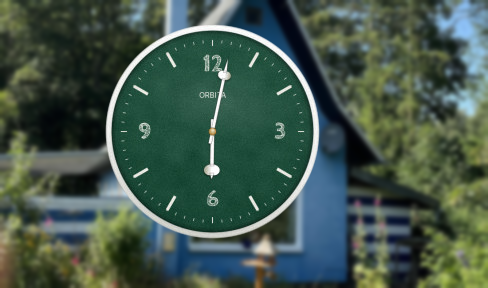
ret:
6,02
